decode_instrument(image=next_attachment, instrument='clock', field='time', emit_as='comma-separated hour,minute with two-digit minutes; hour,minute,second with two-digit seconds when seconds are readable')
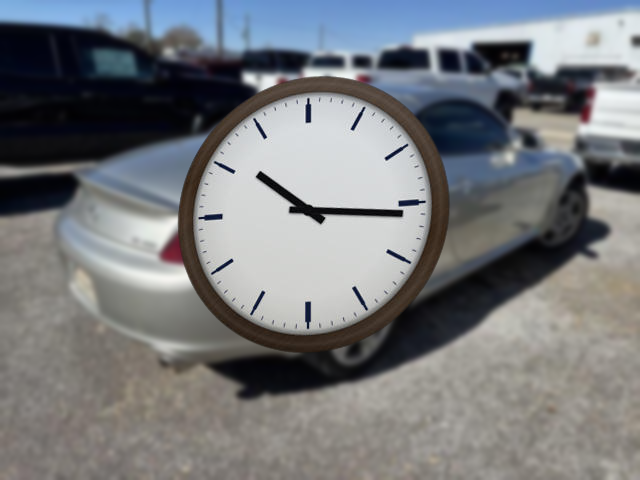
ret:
10,16
